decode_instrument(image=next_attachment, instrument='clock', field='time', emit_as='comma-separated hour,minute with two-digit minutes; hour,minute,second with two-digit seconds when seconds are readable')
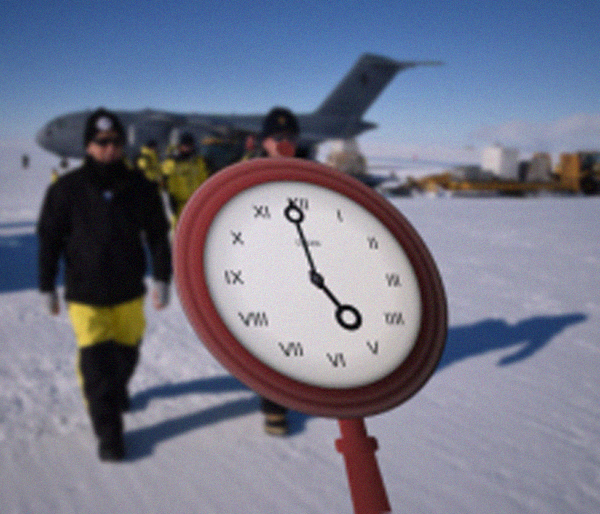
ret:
4,59
